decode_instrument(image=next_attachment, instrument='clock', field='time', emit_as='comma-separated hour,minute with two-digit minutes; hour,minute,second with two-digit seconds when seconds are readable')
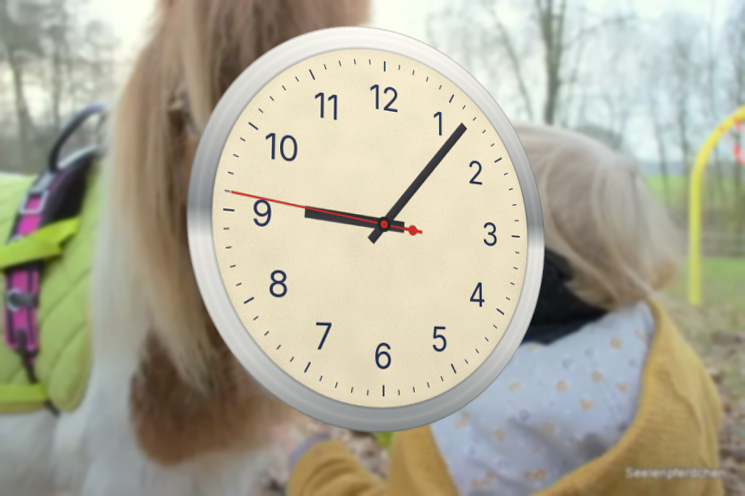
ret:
9,06,46
